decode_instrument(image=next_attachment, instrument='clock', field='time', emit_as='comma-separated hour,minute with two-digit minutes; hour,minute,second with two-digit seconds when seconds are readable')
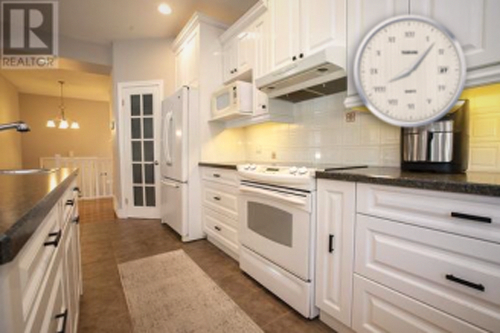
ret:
8,07
